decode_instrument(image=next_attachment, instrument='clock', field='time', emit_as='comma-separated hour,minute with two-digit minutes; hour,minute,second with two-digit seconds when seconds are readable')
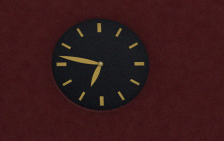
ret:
6,47
